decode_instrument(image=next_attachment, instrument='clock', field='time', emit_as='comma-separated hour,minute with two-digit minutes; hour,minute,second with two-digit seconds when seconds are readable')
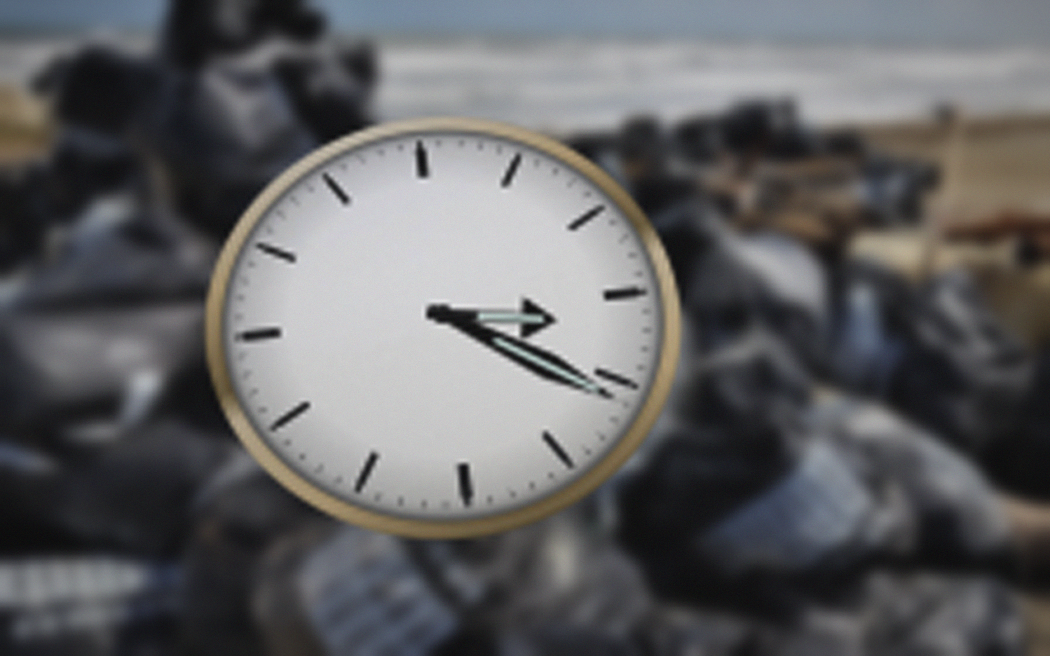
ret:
3,21
